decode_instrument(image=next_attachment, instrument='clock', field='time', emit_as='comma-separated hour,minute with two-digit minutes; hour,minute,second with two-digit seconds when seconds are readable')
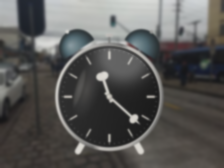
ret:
11,22
